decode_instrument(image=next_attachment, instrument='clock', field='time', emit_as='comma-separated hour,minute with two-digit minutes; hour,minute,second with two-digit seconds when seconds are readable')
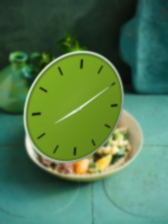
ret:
8,10
